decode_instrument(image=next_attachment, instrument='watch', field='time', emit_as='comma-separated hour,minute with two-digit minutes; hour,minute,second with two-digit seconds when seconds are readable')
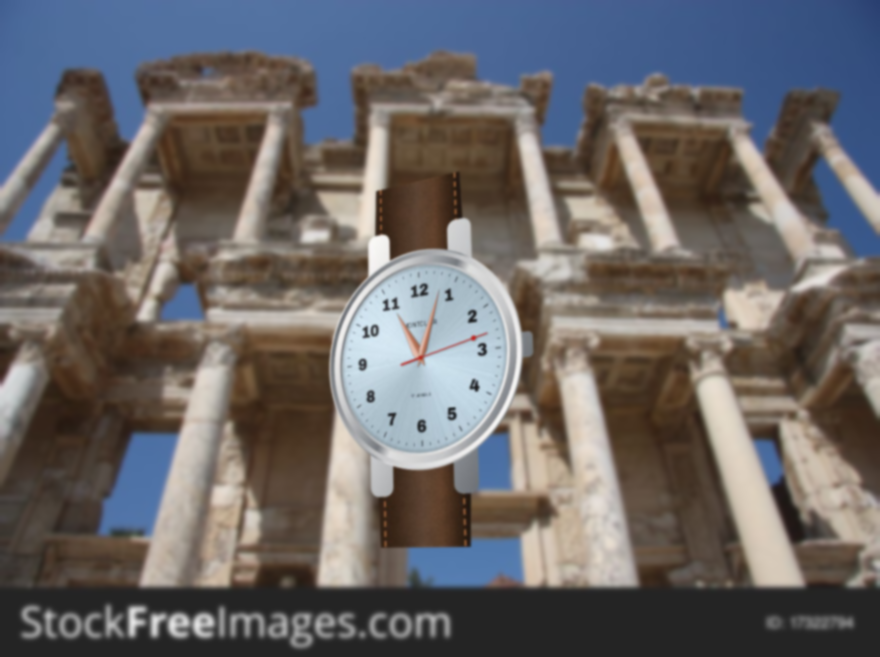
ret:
11,03,13
